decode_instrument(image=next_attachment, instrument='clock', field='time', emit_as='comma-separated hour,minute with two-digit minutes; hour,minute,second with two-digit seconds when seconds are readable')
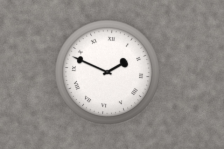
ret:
1,48
